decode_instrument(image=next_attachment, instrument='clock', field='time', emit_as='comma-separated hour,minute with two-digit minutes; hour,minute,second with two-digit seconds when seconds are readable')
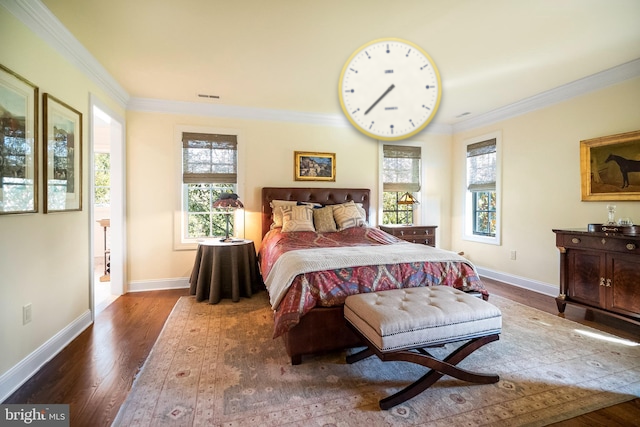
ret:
7,38
